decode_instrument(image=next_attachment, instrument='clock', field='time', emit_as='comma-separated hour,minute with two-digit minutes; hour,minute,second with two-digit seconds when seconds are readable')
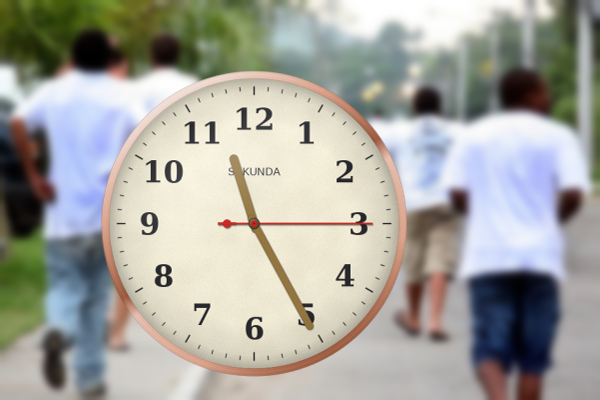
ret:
11,25,15
